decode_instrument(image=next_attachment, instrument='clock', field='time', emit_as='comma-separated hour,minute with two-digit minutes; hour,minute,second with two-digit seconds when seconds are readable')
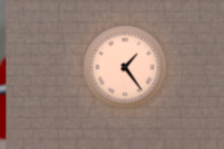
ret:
1,24
